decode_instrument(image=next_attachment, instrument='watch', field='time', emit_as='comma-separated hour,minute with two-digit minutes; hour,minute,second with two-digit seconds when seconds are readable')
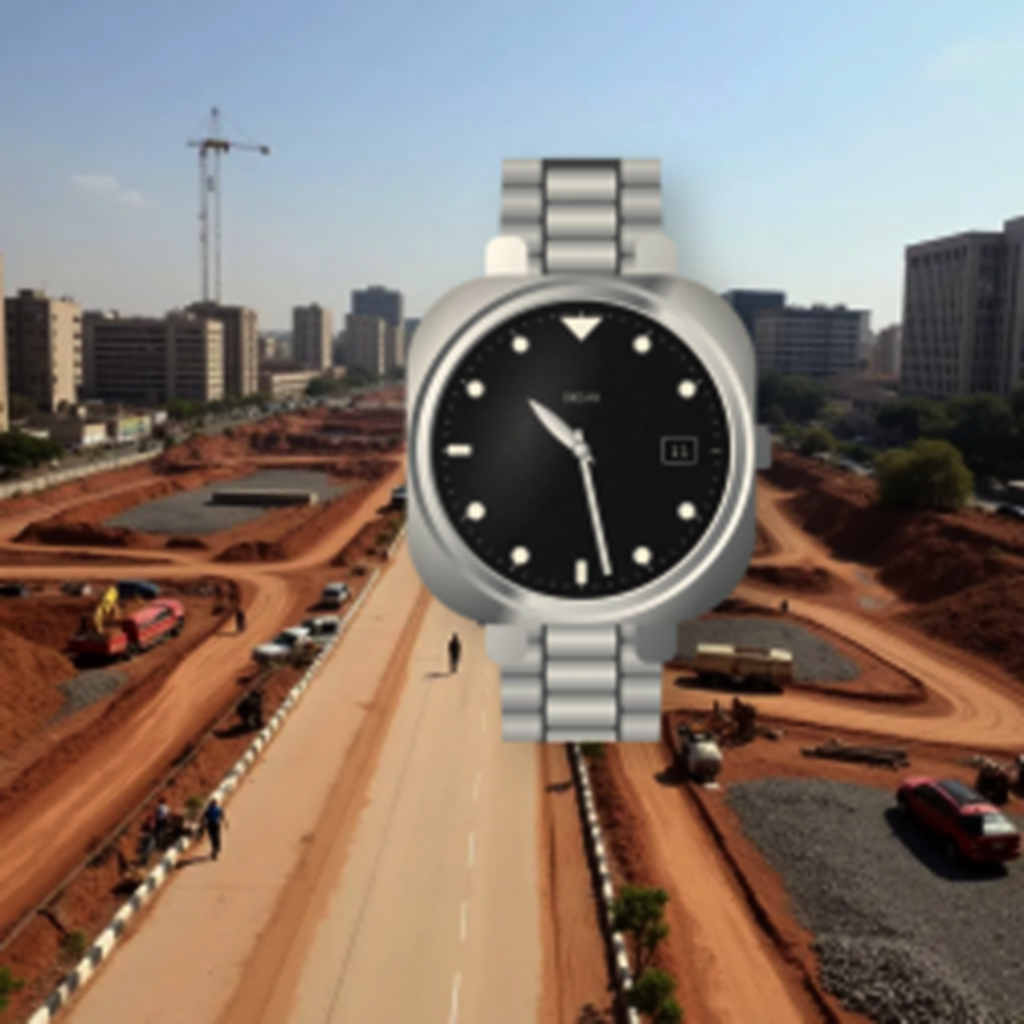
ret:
10,28
